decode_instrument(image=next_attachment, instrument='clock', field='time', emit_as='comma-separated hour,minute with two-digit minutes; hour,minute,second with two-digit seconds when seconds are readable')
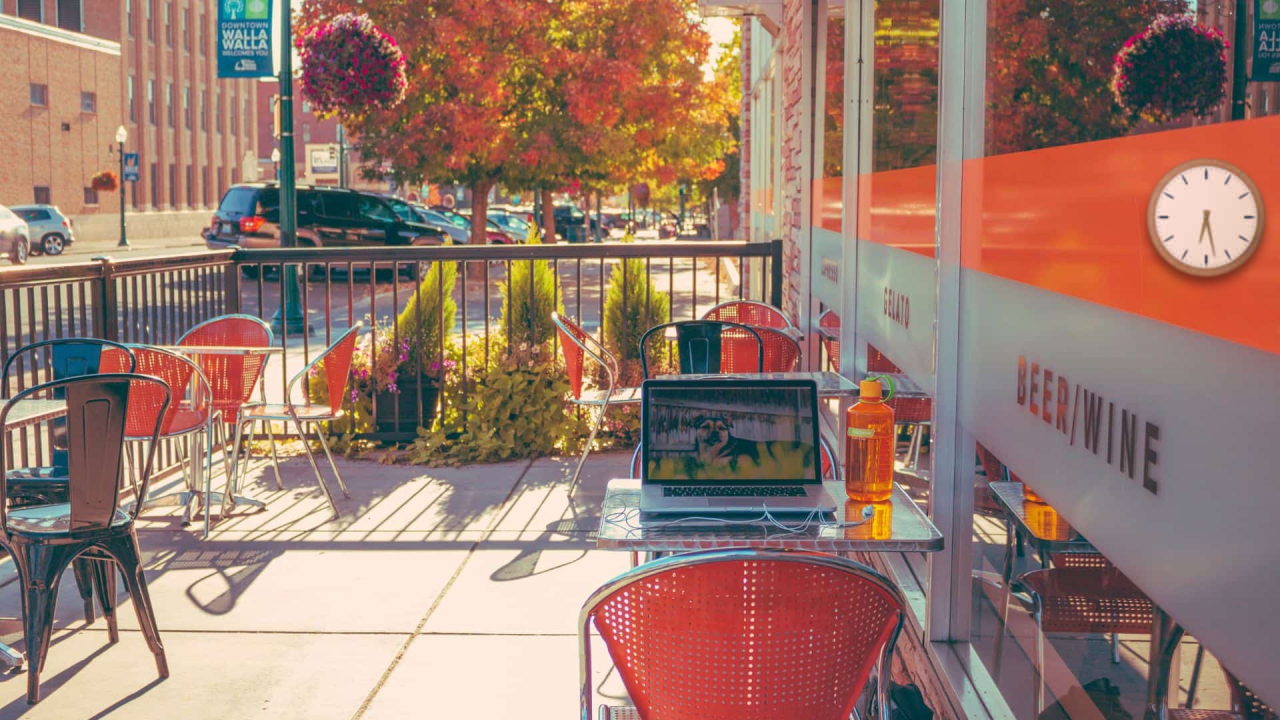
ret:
6,28
